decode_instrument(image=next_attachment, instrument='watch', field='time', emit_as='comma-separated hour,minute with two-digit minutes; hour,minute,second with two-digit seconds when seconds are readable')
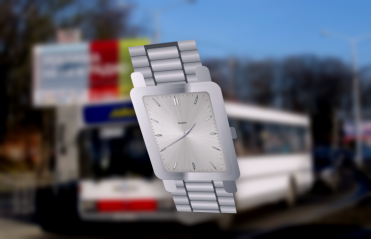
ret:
1,40
